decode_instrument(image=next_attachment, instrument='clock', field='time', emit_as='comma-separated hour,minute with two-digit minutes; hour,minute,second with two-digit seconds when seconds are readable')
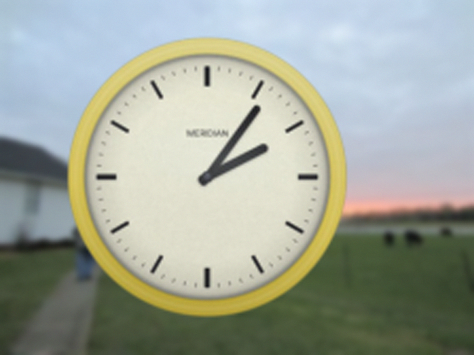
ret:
2,06
